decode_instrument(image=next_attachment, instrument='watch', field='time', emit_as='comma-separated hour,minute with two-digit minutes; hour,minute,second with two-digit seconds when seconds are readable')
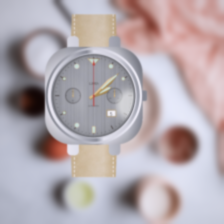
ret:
2,08
